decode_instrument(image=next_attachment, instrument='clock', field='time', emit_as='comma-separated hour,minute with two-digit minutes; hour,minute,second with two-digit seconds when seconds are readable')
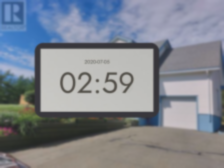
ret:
2,59
